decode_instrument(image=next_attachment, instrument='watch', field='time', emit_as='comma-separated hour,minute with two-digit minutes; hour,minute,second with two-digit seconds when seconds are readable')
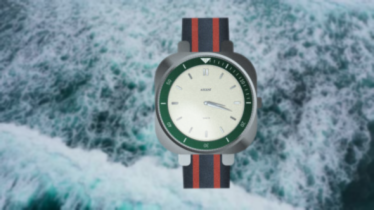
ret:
3,18
